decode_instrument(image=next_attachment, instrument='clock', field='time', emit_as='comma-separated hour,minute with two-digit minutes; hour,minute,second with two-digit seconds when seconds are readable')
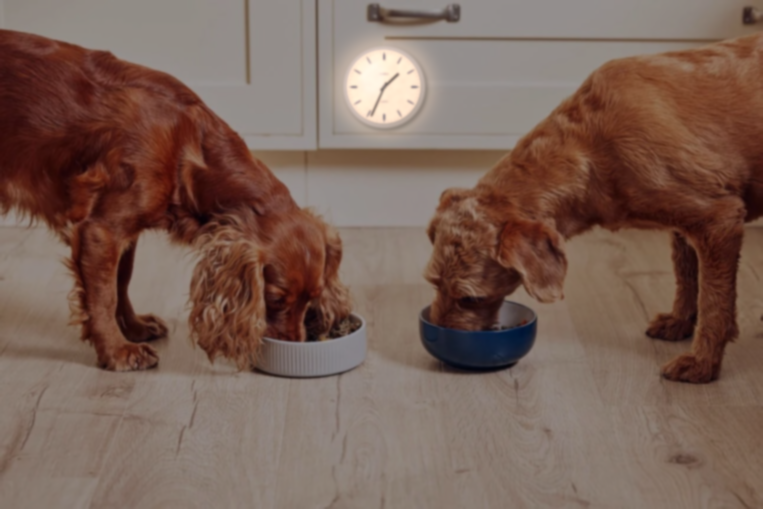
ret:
1,34
